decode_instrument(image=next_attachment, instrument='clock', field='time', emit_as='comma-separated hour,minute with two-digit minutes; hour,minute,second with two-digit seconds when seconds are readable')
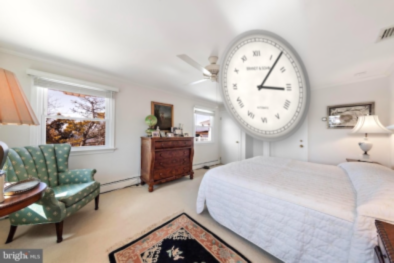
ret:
3,07
